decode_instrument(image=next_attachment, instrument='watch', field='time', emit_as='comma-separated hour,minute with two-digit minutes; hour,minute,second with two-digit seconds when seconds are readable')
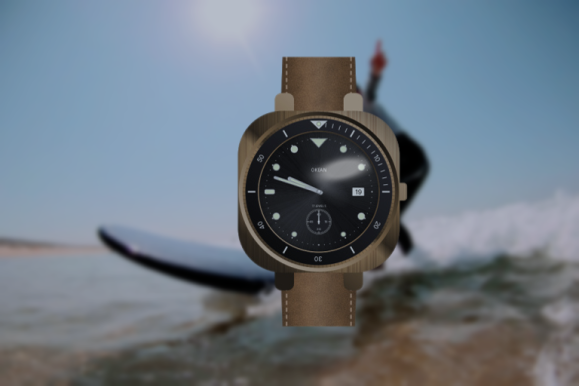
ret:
9,48
